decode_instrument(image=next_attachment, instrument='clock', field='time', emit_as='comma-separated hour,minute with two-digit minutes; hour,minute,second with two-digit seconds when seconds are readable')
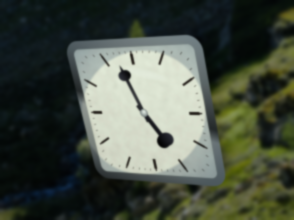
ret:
4,57
